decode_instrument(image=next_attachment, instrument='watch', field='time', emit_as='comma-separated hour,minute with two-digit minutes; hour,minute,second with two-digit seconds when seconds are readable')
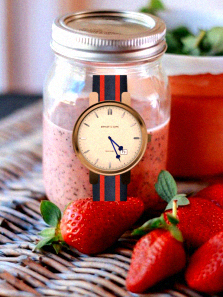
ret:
4,26
